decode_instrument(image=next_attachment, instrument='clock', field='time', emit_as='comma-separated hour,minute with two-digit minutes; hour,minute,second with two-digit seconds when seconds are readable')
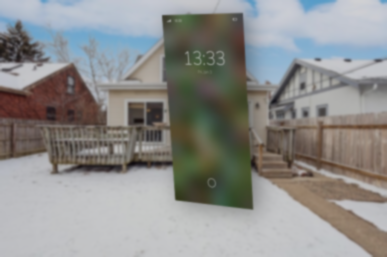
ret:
13,33
